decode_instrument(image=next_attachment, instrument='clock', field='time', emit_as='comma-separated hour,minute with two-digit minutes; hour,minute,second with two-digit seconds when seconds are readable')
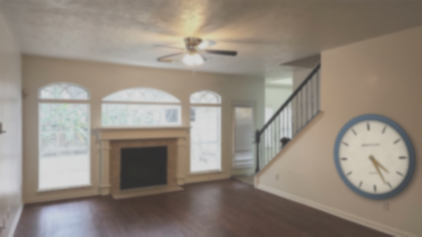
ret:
4,26
